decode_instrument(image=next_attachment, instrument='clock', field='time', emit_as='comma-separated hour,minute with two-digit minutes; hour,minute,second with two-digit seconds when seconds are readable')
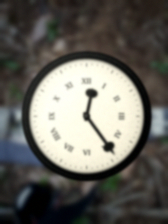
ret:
12,24
